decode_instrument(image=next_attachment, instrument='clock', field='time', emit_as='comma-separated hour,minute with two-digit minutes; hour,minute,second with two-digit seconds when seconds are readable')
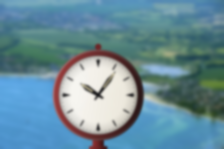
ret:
10,06
